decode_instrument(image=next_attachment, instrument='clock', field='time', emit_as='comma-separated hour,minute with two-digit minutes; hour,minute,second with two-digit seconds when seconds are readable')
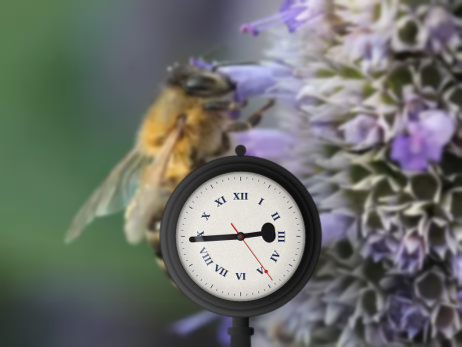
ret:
2,44,24
